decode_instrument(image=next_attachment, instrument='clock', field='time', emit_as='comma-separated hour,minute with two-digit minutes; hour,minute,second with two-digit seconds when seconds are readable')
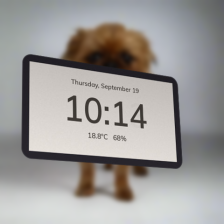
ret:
10,14
